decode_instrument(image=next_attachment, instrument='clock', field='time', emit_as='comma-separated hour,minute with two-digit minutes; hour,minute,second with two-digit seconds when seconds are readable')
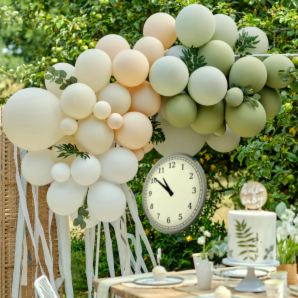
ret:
10,51
